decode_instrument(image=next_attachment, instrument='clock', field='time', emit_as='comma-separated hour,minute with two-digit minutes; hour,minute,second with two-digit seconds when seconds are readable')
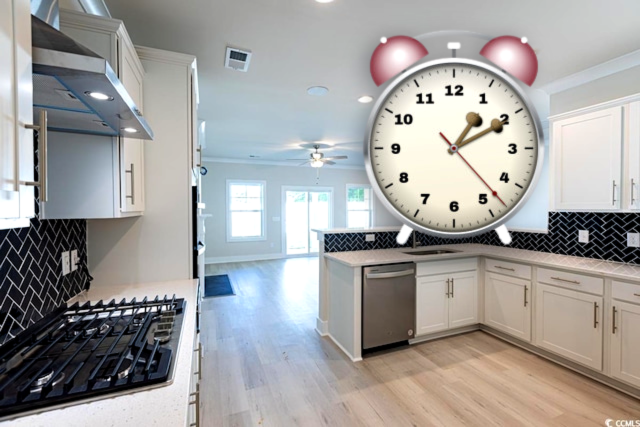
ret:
1,10,23
